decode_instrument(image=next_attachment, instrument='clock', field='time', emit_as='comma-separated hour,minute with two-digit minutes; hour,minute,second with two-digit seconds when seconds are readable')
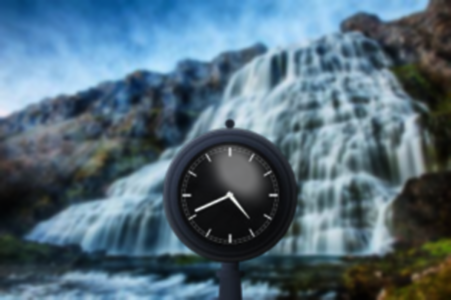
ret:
4,41
